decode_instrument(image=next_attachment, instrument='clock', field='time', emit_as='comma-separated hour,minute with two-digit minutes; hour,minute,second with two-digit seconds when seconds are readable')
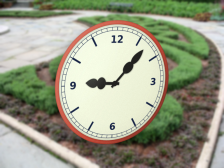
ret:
9,07
